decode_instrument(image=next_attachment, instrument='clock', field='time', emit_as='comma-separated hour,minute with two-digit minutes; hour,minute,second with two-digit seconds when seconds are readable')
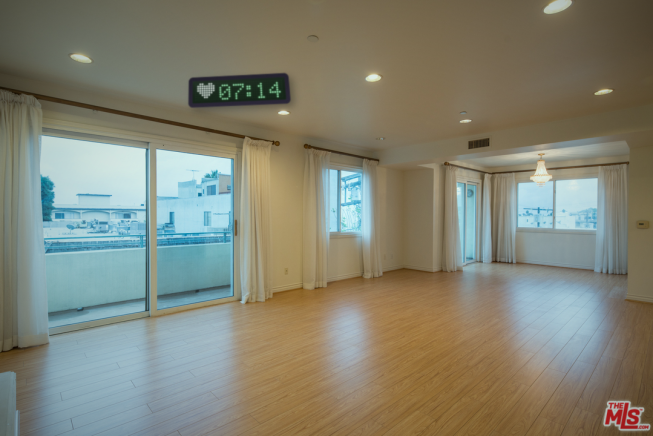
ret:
7,14
